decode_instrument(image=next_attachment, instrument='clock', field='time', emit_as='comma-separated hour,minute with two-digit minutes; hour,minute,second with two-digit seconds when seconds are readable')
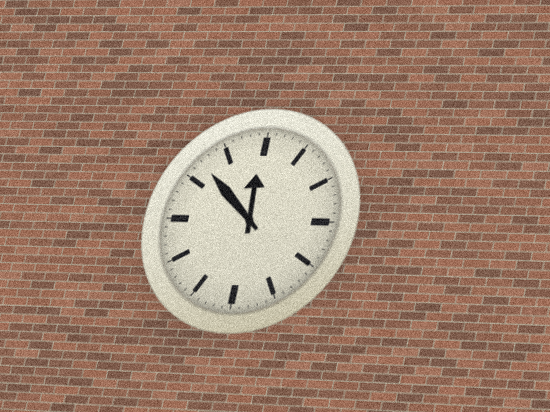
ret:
11,52
